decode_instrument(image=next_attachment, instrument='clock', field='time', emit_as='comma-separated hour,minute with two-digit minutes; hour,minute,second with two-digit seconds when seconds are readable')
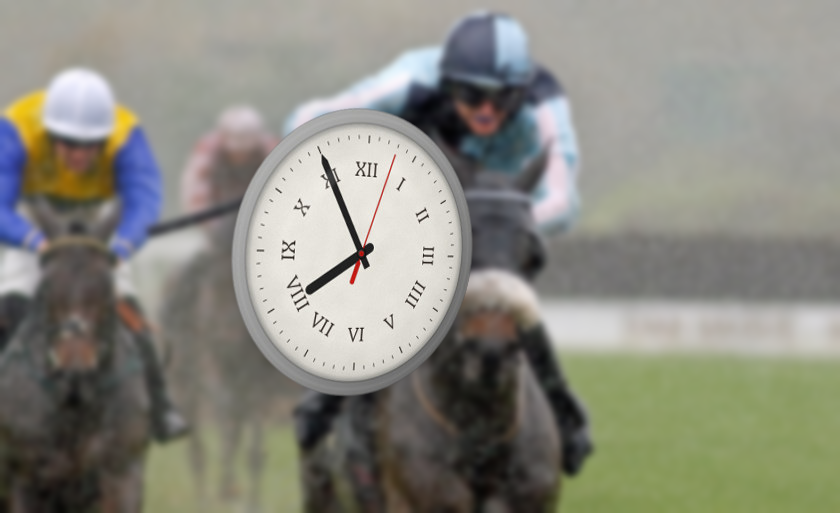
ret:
7,55,03
